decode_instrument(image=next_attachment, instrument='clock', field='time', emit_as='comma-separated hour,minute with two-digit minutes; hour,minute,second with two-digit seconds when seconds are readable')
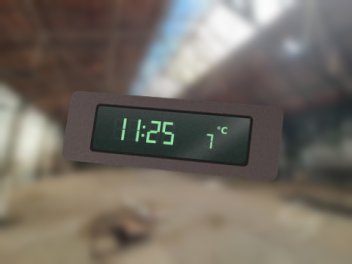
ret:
11,25
